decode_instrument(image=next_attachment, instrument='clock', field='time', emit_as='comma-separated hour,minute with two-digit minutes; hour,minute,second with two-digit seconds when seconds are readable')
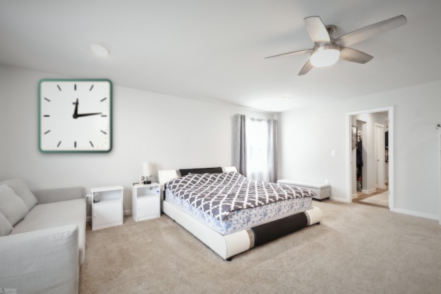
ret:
12,14
